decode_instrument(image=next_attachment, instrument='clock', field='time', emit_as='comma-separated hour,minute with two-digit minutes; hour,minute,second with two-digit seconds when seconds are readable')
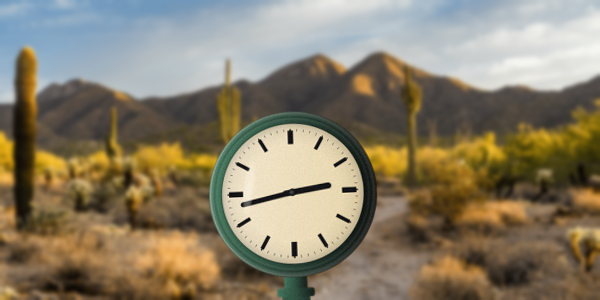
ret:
2,43
